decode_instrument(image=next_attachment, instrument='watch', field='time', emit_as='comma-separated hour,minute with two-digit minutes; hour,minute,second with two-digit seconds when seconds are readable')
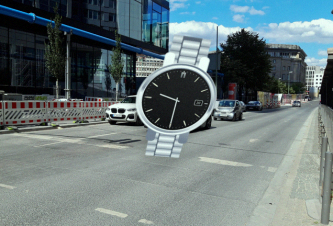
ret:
9,30
